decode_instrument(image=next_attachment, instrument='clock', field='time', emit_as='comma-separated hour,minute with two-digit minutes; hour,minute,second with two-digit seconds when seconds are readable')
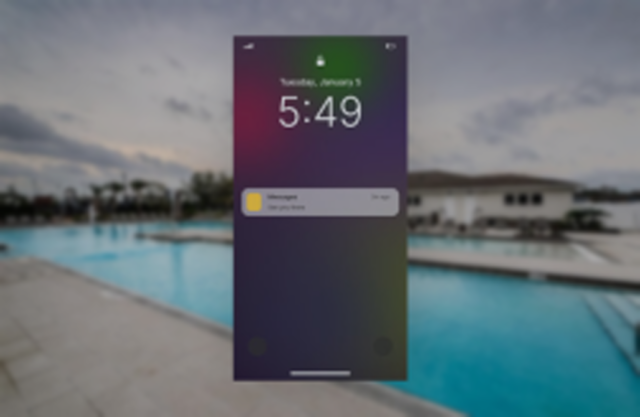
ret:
5,49
